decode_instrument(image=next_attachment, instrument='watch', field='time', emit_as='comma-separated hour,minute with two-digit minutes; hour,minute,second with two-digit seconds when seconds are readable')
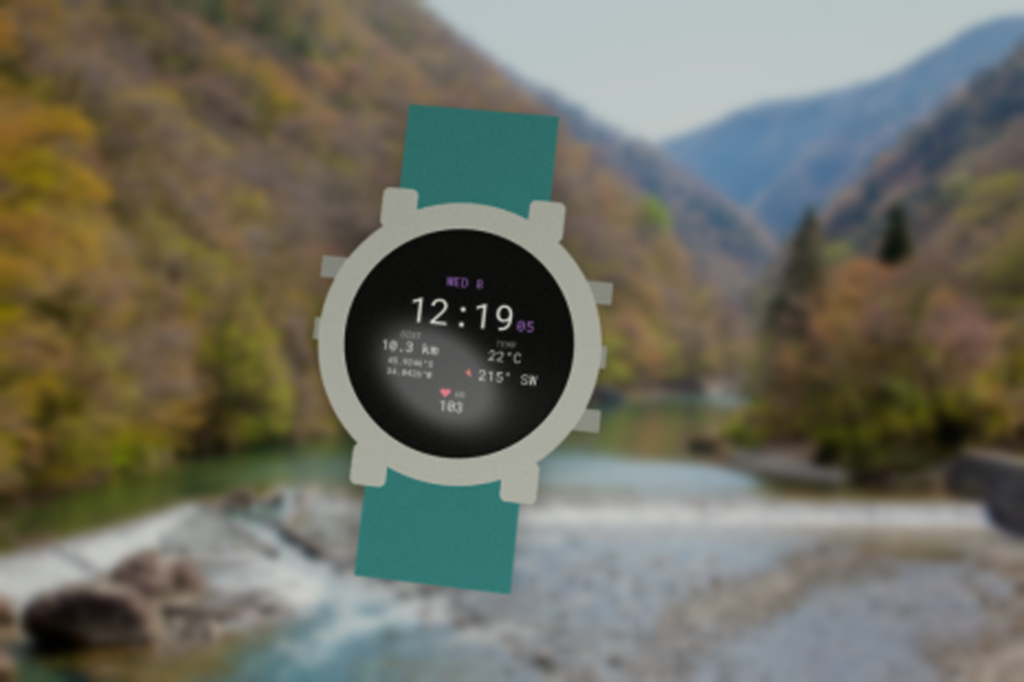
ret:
12,19
